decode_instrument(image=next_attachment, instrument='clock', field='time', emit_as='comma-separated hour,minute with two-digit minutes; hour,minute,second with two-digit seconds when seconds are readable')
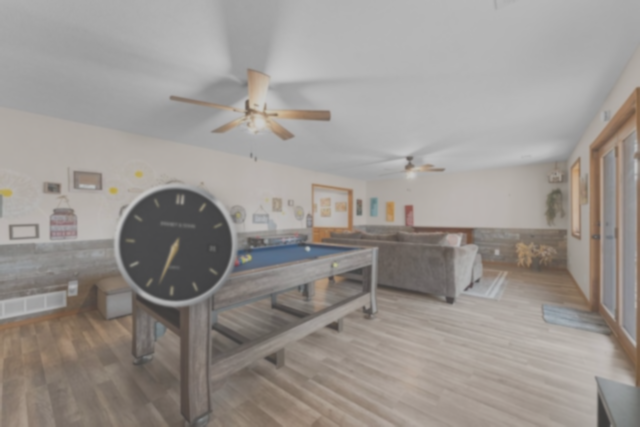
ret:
6,33
